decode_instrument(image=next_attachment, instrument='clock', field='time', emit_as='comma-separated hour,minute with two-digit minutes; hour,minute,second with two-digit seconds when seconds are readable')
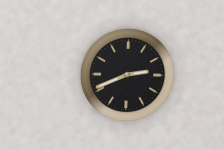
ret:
2,41
